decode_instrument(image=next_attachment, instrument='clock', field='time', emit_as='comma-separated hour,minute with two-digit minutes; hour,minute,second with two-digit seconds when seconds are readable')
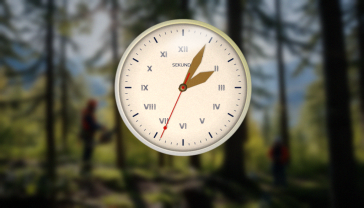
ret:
2,04,34
